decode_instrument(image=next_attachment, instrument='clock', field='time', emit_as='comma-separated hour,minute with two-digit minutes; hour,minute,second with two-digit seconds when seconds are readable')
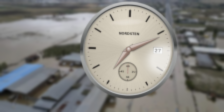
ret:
7,11
